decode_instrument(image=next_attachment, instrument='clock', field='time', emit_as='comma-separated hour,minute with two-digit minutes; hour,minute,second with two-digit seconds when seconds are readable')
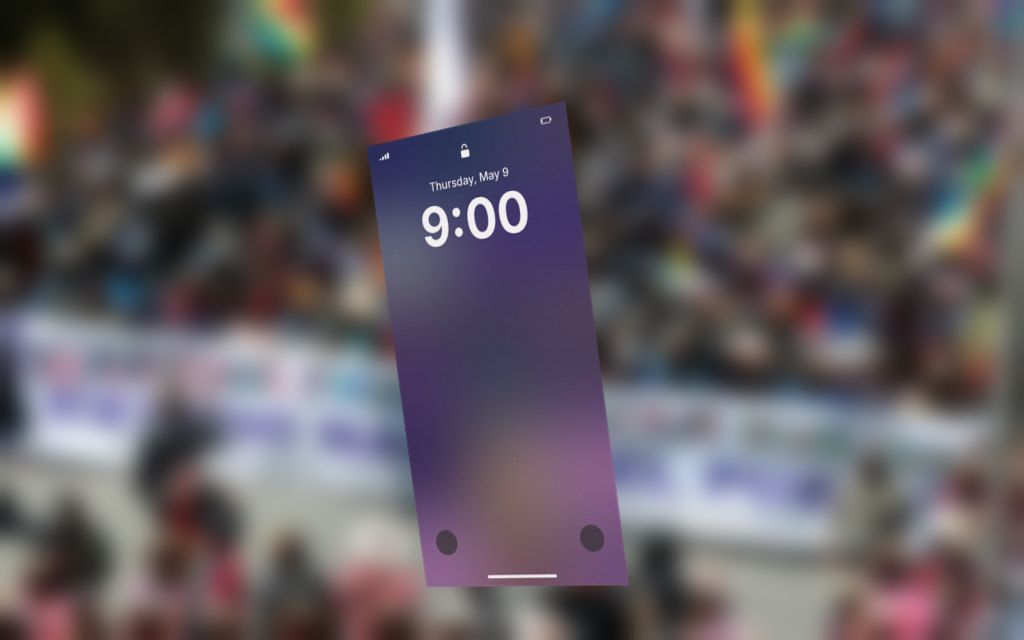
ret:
9,00
